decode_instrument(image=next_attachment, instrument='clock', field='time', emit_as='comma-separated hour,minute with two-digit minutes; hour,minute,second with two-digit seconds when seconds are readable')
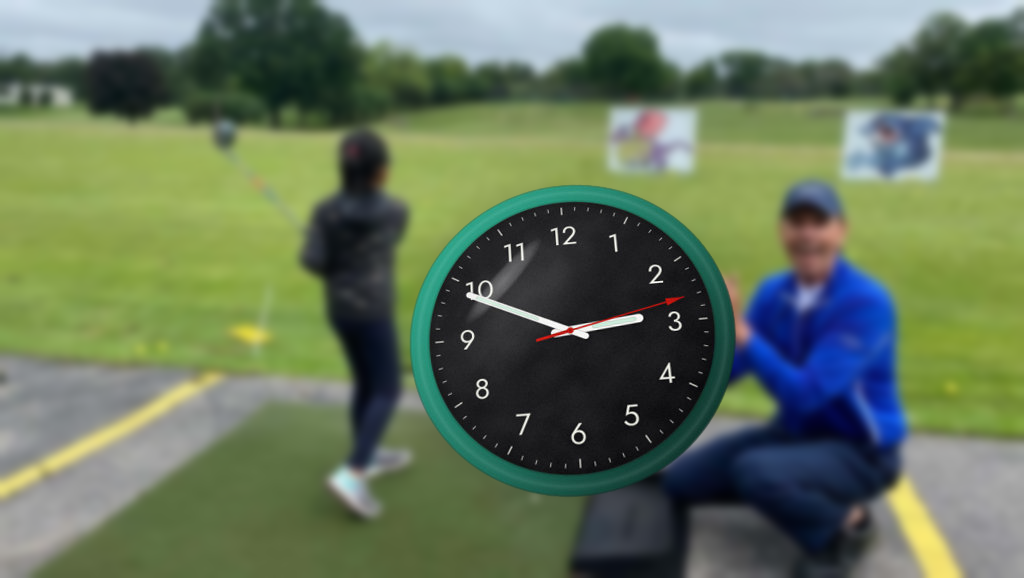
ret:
2,49,13
